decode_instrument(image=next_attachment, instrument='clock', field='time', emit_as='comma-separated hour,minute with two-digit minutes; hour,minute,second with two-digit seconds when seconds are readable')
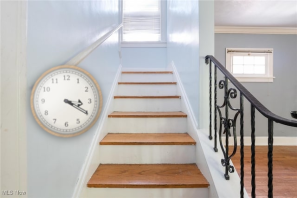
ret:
3,20
